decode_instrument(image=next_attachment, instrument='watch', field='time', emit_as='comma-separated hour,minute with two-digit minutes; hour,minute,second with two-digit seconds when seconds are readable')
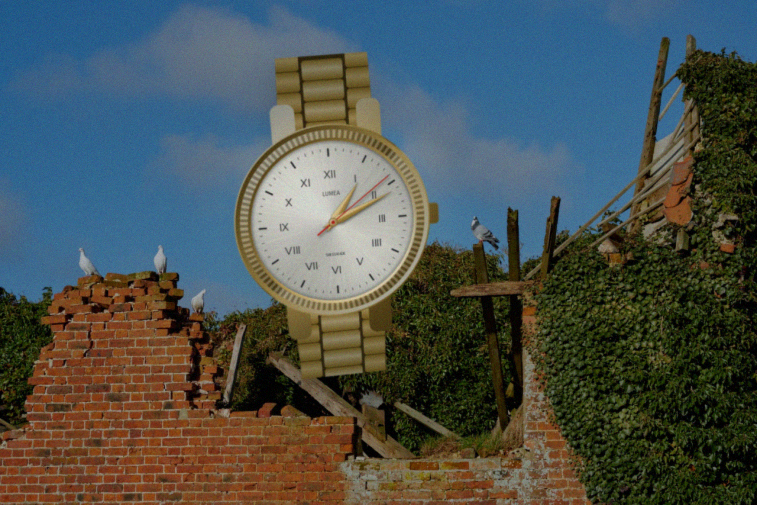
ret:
1,11,09
